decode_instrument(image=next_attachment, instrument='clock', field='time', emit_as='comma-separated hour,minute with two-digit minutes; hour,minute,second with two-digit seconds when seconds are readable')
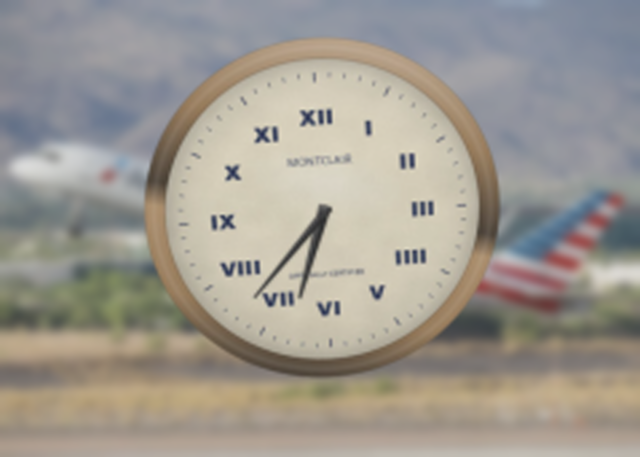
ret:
6,37
